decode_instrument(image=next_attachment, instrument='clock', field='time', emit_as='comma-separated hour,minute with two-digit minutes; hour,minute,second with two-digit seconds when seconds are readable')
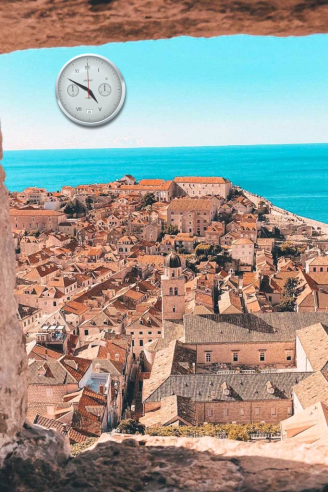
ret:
4,50
